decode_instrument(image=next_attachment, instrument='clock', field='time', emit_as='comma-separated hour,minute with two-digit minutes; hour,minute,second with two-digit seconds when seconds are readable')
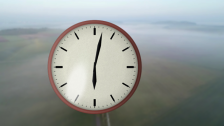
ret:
6,02
